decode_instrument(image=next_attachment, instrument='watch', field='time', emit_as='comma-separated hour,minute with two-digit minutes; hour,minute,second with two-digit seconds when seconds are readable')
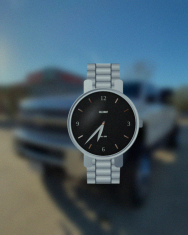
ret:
6,37
